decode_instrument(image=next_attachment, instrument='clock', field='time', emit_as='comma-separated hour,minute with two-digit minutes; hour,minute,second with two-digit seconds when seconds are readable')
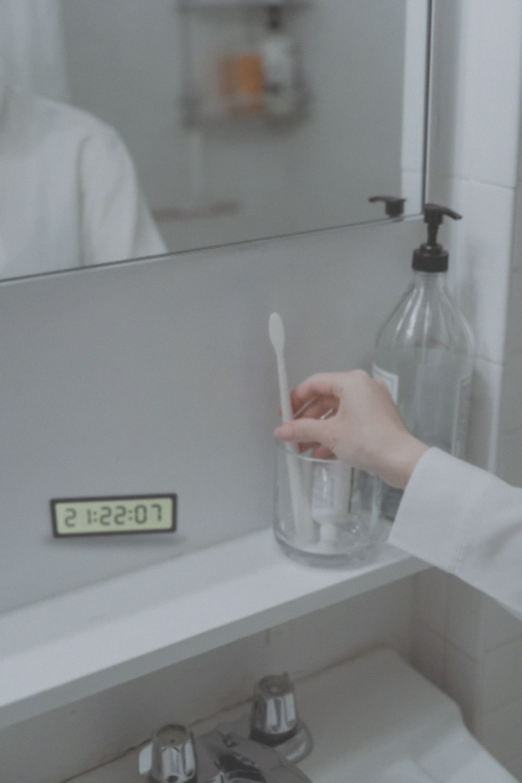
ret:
21,22,07
